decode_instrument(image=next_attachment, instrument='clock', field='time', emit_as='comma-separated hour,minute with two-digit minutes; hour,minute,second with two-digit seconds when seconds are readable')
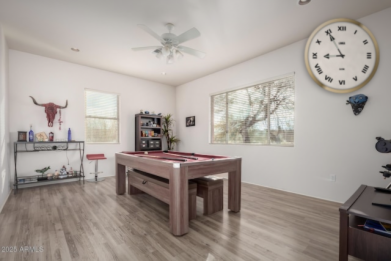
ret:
8,55
